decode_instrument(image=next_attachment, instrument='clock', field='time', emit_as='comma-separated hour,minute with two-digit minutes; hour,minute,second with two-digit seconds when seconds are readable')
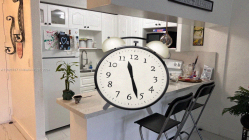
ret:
11,27
